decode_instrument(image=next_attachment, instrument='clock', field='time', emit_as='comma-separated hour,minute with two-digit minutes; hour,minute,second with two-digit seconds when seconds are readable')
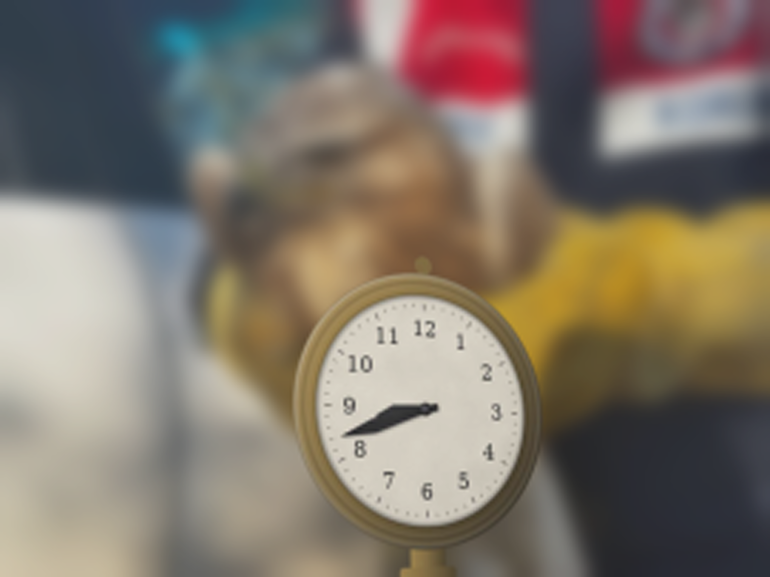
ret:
8,42
